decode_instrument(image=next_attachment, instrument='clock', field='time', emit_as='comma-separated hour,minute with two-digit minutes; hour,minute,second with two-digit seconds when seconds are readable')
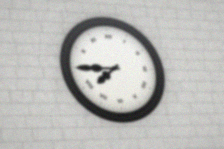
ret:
7,45
